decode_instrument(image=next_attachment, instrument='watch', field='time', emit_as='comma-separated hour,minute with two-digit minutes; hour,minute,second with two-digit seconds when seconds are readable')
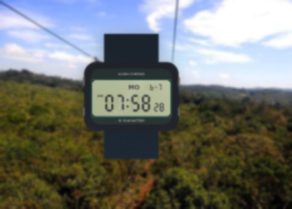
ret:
7,58
